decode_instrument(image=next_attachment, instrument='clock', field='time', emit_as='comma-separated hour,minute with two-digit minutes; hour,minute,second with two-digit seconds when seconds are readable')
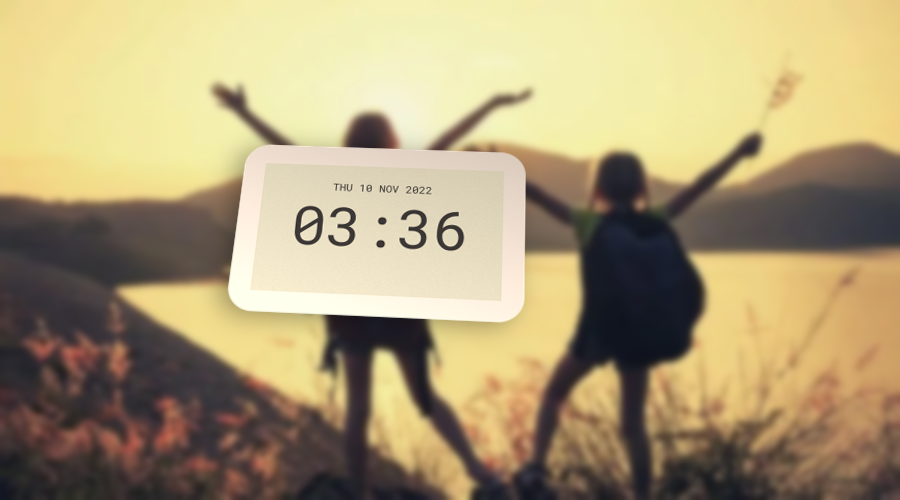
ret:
3,36
